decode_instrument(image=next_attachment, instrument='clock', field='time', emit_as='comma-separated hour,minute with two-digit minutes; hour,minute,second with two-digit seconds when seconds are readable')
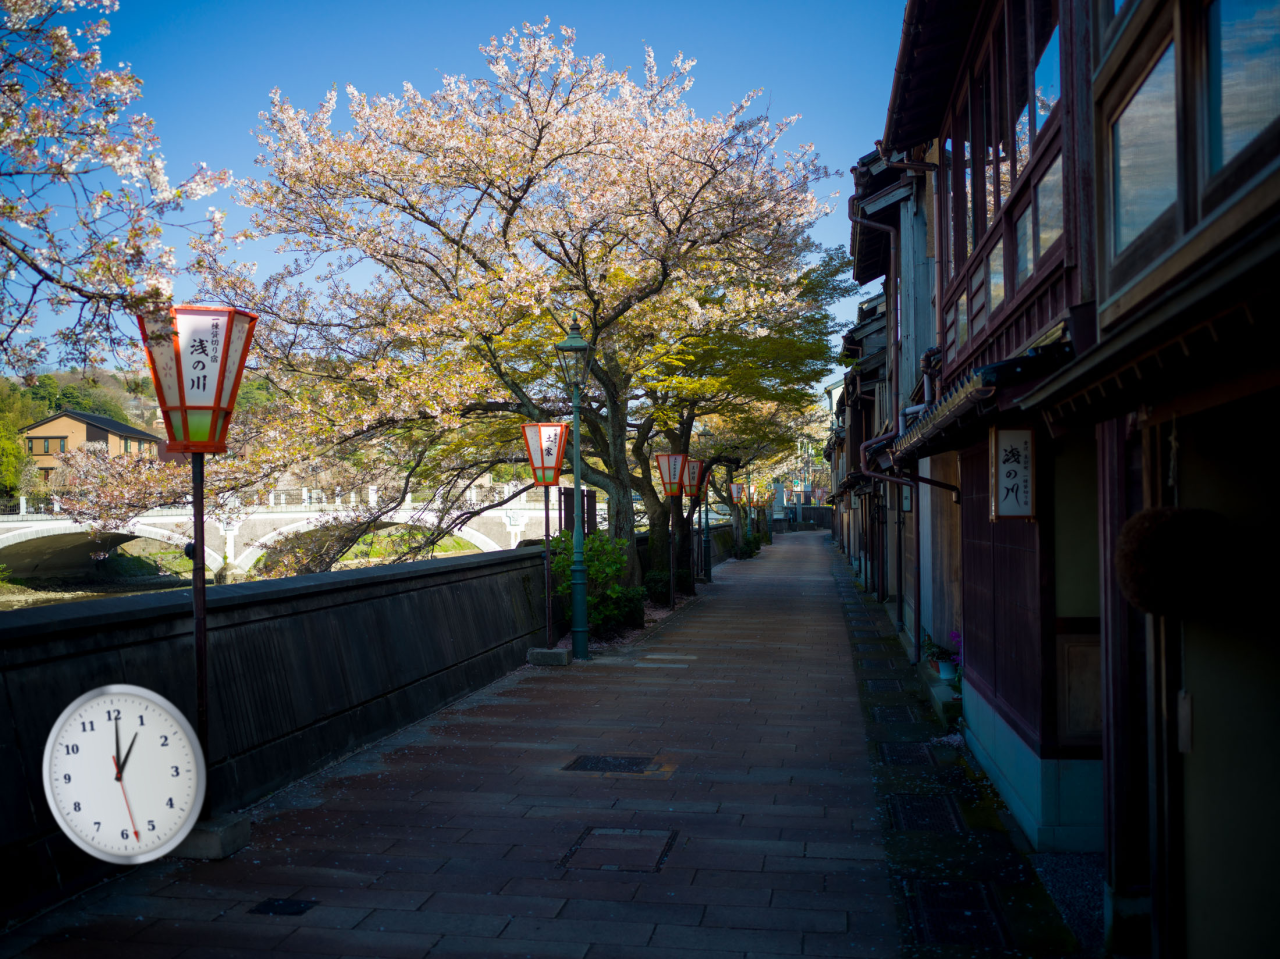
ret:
1,00,28
